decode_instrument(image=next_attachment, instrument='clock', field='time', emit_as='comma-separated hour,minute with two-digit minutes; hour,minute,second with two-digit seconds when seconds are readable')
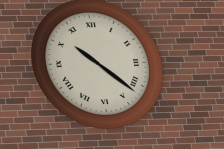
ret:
10,22
